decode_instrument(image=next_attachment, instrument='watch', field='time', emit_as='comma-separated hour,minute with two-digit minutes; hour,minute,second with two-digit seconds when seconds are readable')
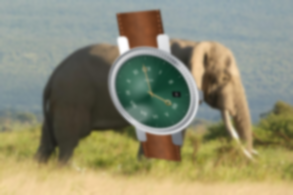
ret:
3,59
